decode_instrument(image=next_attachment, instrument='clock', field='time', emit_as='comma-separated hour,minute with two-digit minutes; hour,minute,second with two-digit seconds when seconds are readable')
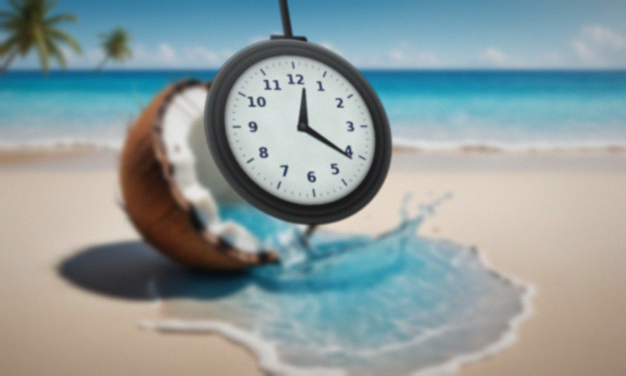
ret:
12,21
